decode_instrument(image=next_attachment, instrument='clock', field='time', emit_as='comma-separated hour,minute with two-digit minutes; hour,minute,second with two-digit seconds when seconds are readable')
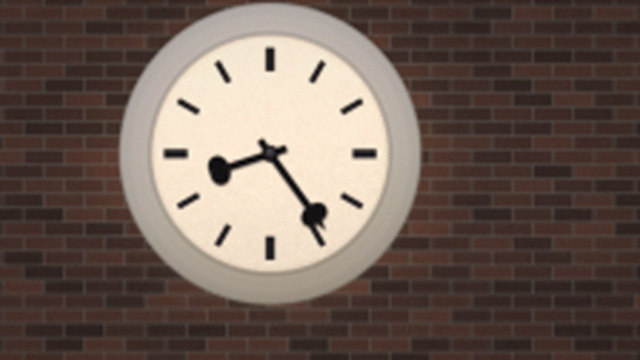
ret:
8,24
